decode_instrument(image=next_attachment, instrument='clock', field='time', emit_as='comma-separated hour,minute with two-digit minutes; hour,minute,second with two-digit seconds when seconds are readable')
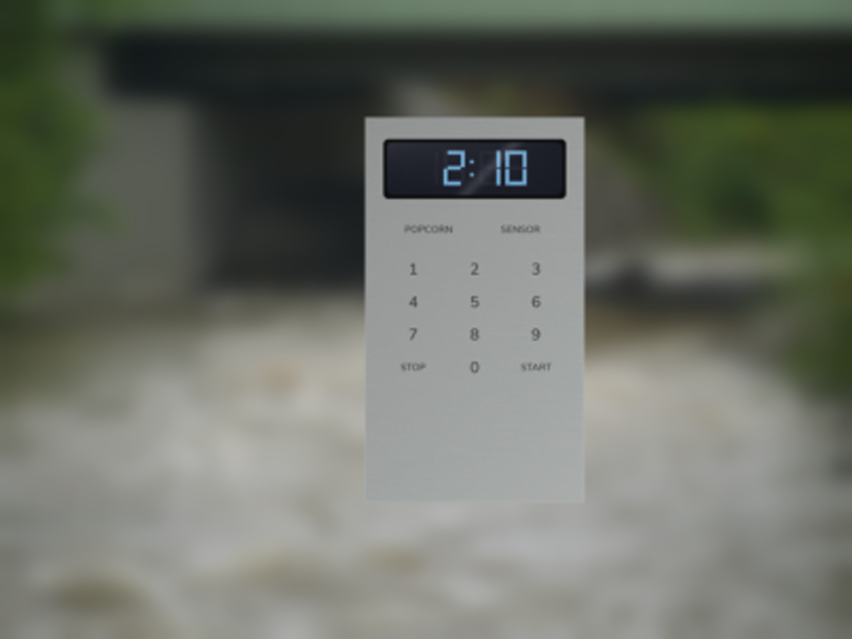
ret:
2,10
